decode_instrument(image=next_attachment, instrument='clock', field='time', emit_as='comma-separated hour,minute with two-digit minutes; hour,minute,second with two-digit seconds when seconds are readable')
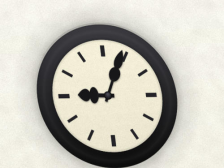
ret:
9,04
